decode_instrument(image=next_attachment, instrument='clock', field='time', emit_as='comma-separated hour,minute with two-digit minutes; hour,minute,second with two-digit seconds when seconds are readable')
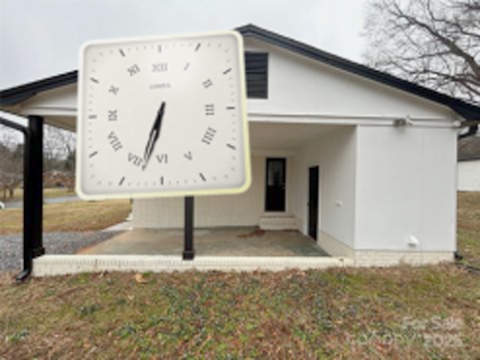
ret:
6,33
